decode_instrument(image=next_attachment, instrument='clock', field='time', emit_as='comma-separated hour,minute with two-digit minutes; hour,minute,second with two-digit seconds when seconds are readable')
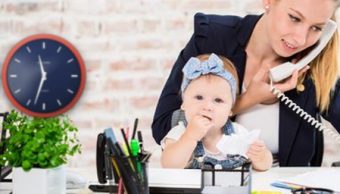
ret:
11,33
